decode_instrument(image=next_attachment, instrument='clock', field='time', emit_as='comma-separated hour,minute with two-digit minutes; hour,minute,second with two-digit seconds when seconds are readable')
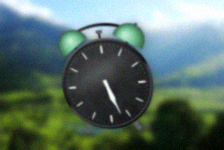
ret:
5,27
